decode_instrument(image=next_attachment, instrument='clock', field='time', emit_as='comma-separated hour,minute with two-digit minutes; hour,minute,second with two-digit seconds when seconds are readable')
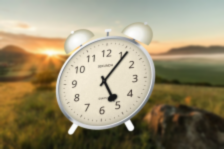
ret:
5,06
